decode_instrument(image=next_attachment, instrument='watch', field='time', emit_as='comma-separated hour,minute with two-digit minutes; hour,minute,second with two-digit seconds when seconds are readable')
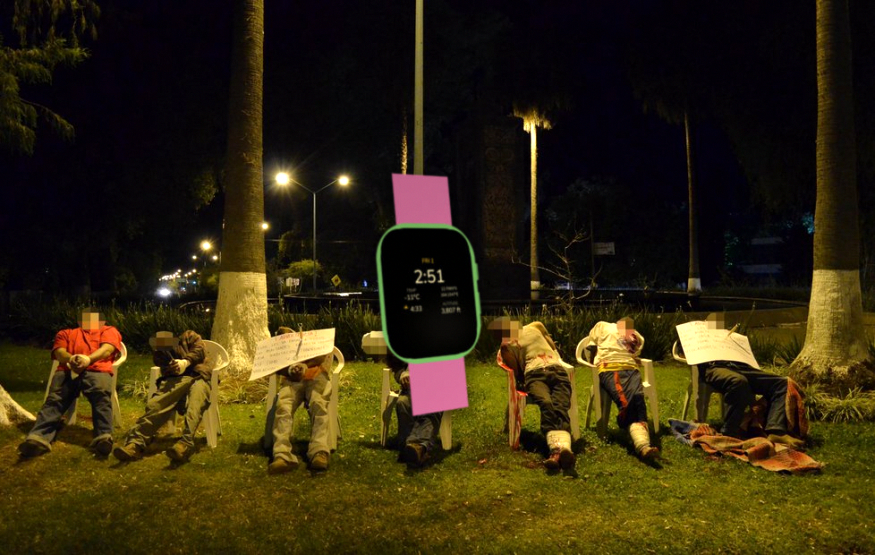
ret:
2,51
